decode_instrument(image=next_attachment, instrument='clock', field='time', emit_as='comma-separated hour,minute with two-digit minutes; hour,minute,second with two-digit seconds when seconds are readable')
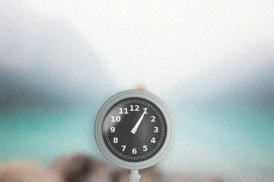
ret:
1,05
